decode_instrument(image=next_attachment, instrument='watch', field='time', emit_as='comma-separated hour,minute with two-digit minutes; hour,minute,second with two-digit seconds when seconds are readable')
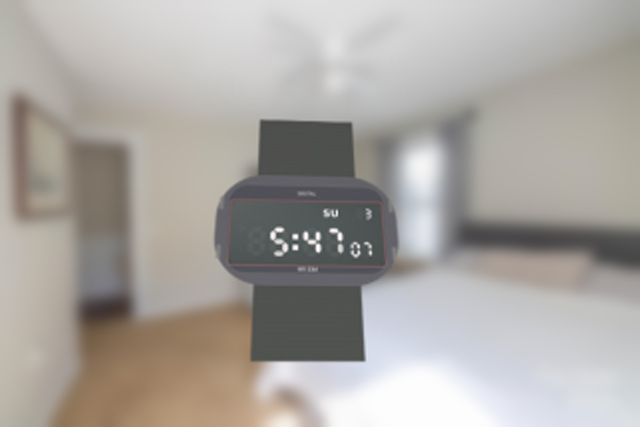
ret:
5,47,07
